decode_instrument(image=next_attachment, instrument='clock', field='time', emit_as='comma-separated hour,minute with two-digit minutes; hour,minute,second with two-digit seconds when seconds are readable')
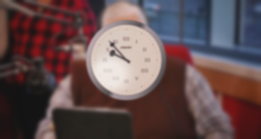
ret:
9,53
